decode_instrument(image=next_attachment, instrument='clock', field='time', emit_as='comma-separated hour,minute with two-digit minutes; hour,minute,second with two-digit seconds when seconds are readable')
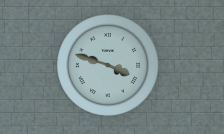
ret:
3,48
